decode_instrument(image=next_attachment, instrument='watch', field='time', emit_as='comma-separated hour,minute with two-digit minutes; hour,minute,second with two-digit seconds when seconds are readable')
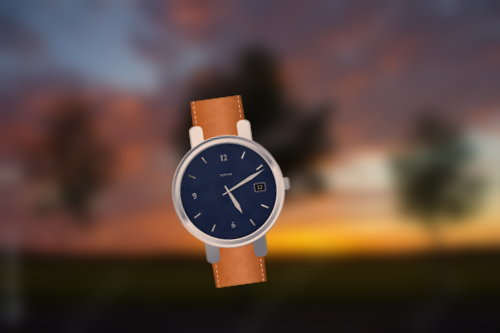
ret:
5,11
